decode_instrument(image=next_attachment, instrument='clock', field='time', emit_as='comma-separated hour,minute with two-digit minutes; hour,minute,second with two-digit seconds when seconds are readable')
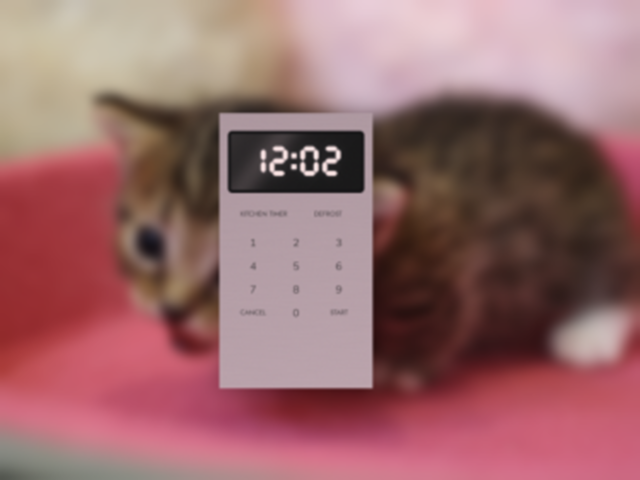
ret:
12,02
